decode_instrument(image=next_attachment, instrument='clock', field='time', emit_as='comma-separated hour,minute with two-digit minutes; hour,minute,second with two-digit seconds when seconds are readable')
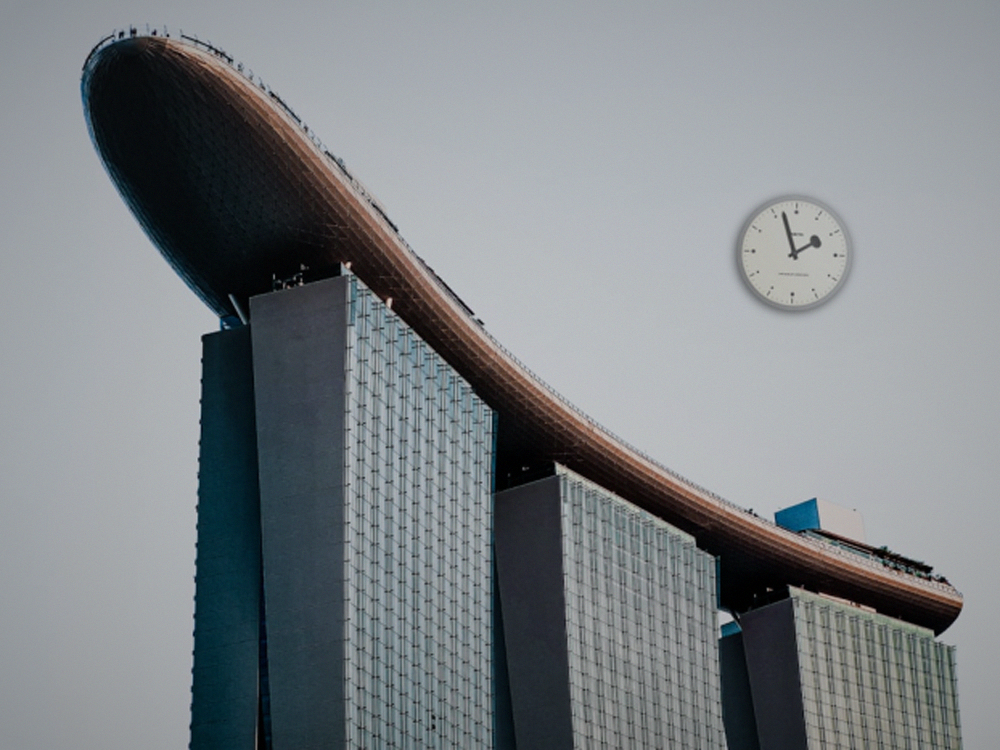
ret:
1,57
